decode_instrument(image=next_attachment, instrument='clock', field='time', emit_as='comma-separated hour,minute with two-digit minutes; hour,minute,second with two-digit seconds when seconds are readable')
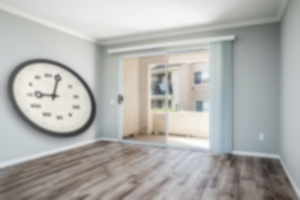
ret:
9,04
